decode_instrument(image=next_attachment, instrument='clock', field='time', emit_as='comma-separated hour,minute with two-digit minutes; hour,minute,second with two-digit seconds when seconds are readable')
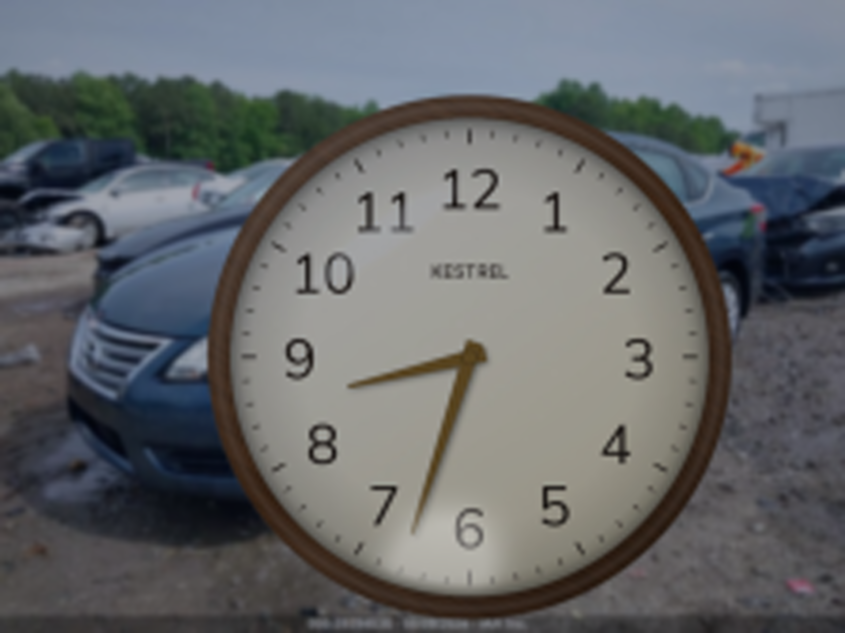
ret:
8,33
